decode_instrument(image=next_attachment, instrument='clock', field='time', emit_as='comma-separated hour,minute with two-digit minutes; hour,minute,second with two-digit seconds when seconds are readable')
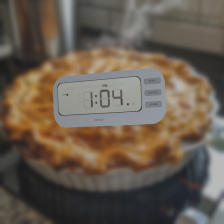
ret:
1,04
